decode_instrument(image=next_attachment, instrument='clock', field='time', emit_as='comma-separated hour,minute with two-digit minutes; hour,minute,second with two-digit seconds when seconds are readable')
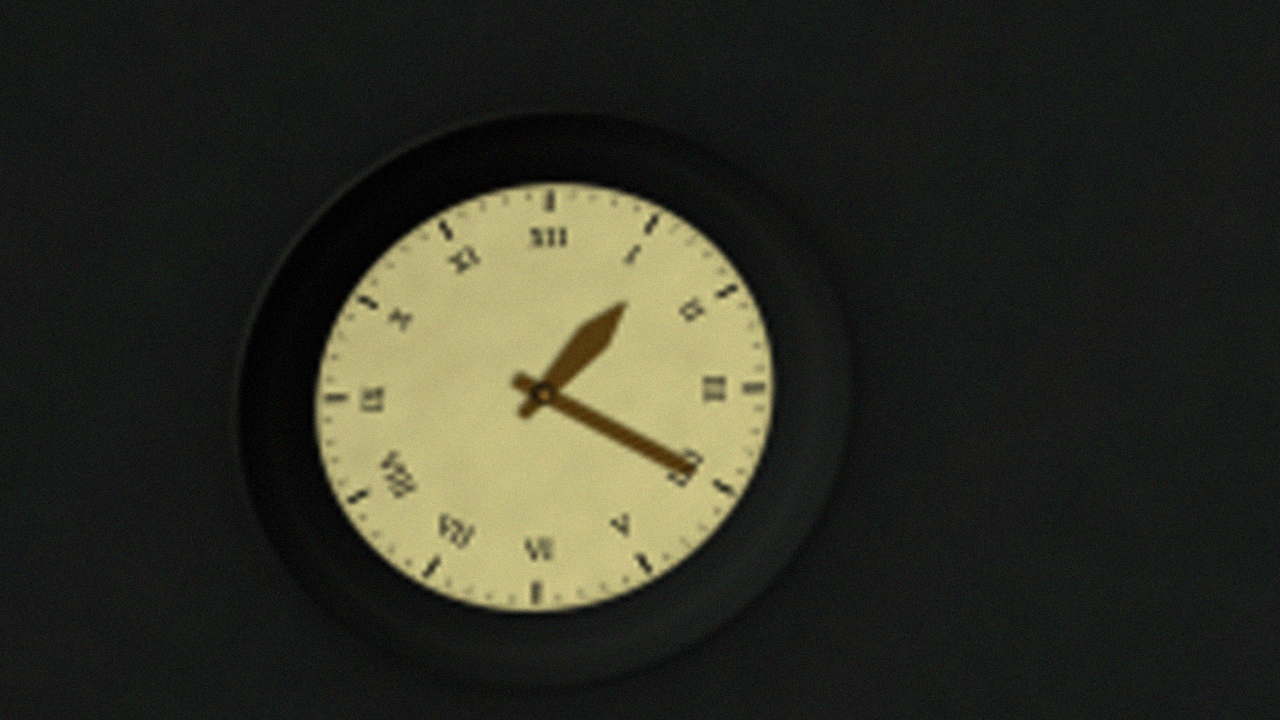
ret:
1,20
